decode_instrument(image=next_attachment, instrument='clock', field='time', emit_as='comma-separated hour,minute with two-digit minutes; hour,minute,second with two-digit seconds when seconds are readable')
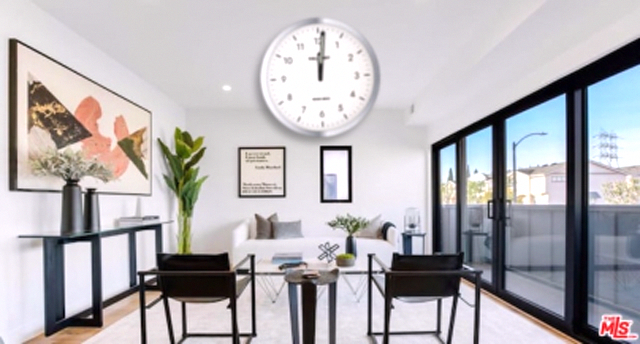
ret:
12,01
